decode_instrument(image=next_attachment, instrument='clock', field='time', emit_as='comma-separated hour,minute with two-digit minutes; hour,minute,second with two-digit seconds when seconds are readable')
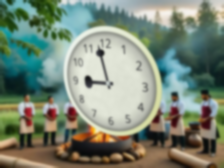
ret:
8,58
